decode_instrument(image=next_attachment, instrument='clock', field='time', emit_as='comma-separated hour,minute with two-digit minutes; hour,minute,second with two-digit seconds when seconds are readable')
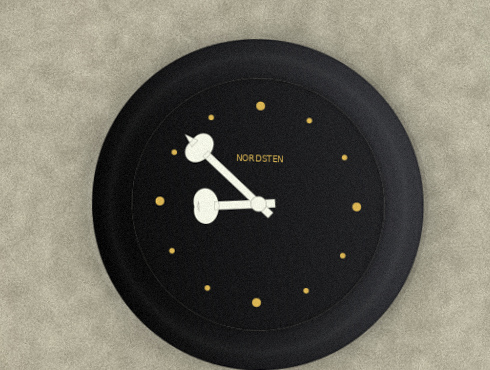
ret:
8,52
